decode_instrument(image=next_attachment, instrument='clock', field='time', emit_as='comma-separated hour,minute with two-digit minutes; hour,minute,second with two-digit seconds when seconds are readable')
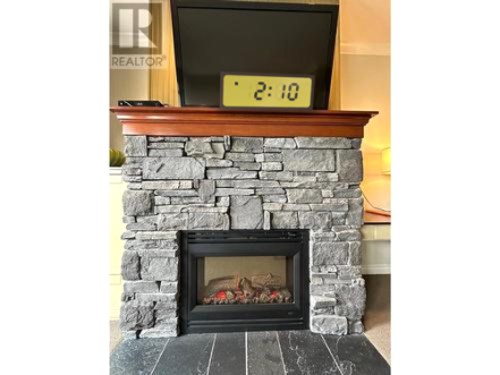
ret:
2,10
